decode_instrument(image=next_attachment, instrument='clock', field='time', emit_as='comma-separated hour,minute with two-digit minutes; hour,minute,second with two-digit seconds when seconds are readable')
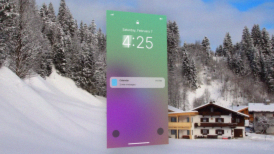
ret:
4,25
